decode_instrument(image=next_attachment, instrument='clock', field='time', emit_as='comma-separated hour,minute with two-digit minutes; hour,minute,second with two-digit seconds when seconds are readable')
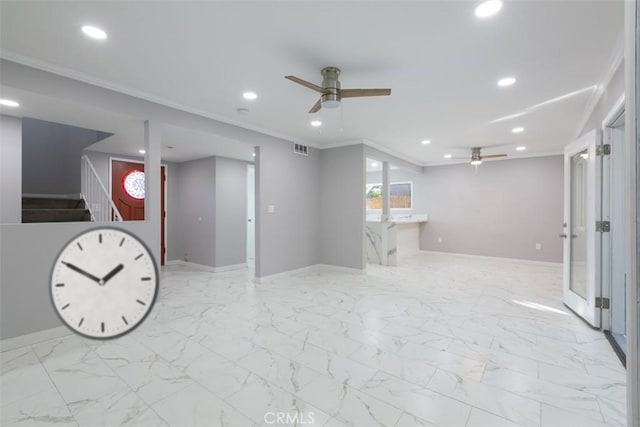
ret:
1,50
